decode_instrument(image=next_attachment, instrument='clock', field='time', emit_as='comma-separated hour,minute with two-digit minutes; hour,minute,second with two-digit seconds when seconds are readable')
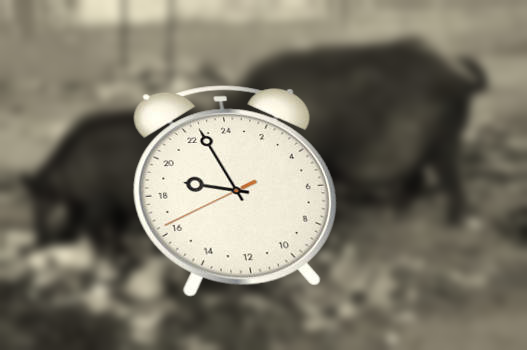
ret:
18,56,41
